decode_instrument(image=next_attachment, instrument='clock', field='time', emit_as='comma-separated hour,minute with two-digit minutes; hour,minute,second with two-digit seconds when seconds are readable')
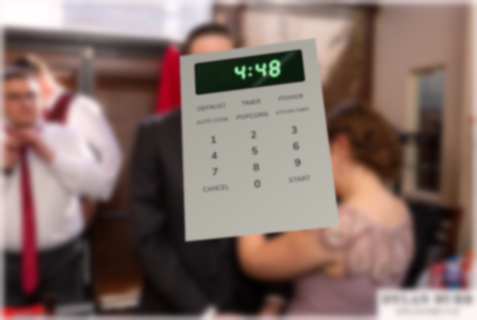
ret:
4,48
